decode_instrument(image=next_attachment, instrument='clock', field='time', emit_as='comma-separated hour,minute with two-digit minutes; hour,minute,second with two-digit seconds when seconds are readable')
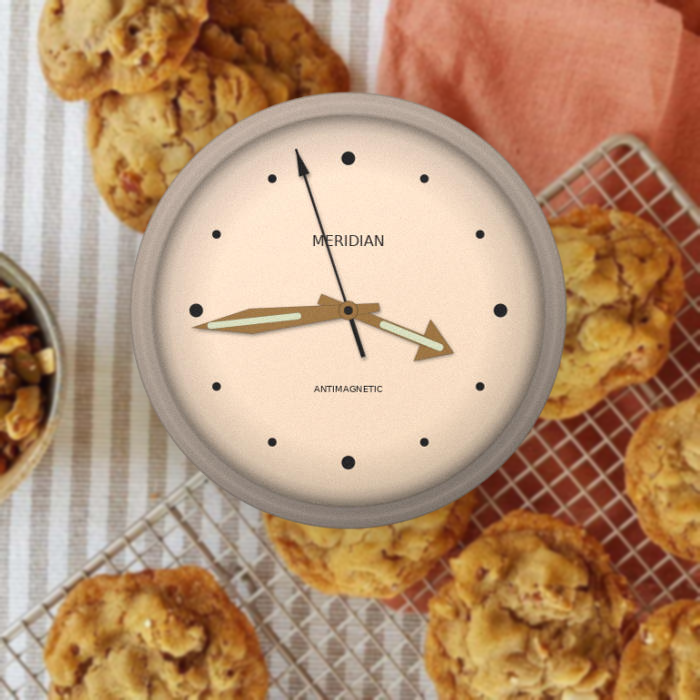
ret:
3,43,57
